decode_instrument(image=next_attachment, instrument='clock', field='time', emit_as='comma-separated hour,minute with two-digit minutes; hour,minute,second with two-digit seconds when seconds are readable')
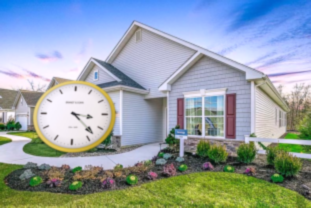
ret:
3,23
